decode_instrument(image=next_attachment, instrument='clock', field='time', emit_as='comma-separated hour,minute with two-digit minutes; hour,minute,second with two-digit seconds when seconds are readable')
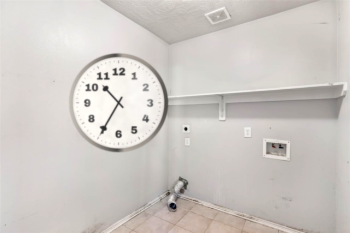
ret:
10,35
